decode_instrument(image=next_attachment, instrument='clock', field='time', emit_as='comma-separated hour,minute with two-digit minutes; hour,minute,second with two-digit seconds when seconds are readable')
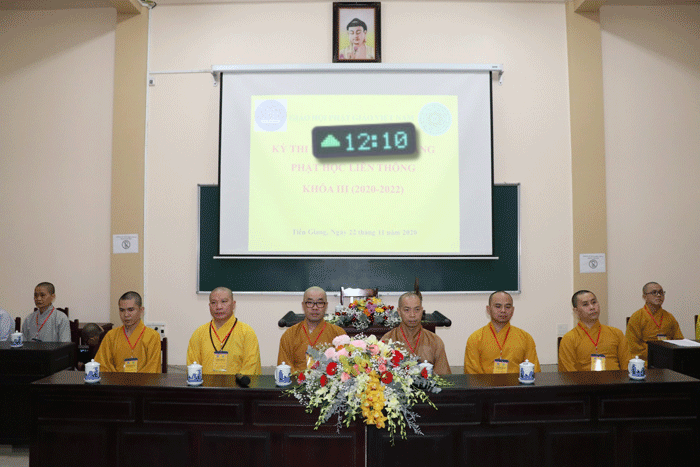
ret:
12,10
